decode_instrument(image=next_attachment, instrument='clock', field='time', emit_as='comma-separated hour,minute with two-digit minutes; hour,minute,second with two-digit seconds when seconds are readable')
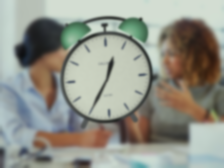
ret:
12,35
